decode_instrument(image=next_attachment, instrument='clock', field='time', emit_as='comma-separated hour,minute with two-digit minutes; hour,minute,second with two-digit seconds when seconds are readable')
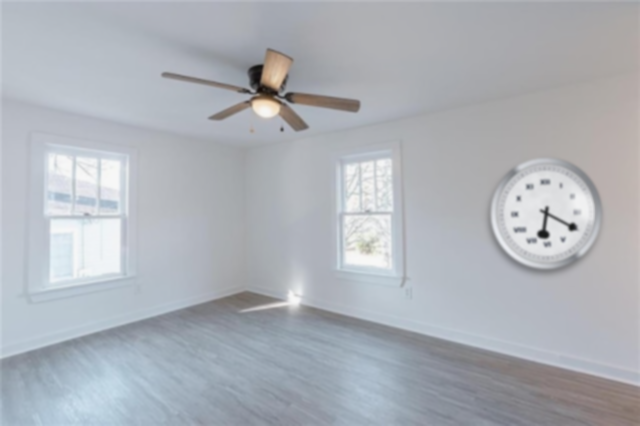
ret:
6,20
